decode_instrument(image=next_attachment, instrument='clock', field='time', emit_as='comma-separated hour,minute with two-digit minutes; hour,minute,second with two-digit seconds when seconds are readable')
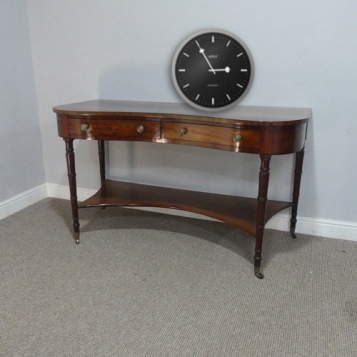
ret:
2,55
